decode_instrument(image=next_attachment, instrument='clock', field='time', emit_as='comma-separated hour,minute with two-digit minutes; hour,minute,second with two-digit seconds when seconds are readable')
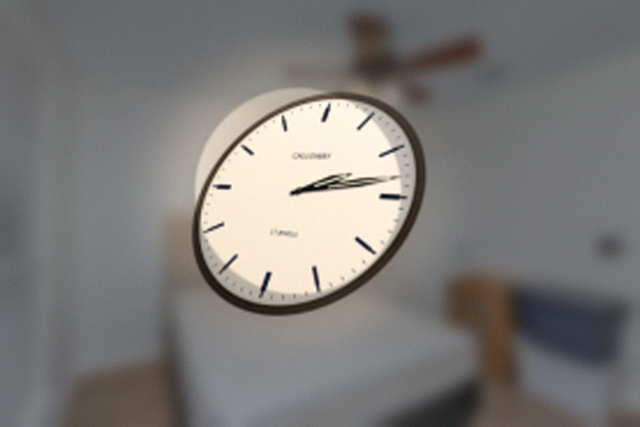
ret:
2,13
